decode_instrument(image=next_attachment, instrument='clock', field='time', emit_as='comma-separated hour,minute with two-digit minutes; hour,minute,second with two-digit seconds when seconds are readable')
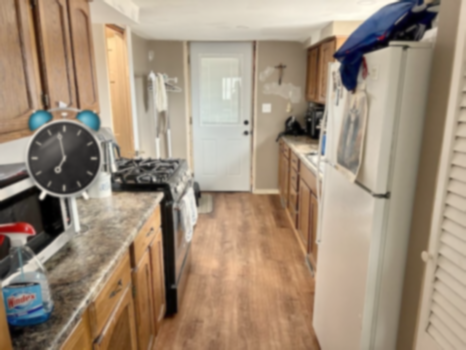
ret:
6,58
